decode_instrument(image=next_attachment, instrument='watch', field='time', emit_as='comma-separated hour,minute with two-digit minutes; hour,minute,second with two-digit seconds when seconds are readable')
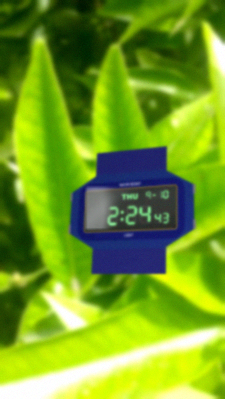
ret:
2,24
